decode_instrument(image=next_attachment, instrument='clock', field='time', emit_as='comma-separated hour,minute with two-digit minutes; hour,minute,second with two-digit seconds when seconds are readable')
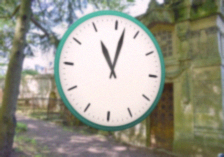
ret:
11,02
